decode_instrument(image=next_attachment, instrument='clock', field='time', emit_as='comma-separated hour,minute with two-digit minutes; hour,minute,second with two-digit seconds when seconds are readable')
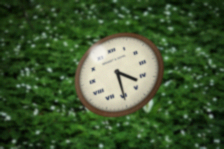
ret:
4,30
